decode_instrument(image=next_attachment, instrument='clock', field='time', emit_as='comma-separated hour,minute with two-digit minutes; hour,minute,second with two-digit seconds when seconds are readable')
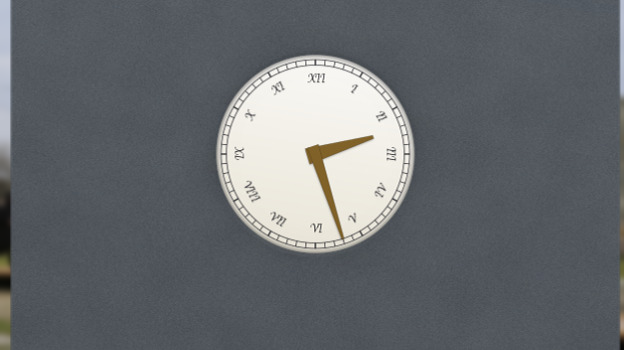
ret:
2,27
